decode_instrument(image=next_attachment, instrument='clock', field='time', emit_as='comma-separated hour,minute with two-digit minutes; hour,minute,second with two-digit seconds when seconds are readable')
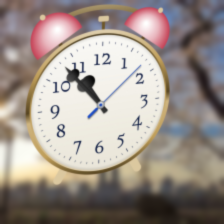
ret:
10,53,08
